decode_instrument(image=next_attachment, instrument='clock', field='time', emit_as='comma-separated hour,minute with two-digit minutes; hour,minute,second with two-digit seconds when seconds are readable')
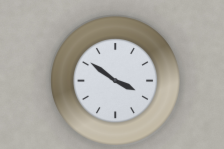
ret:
3,51
